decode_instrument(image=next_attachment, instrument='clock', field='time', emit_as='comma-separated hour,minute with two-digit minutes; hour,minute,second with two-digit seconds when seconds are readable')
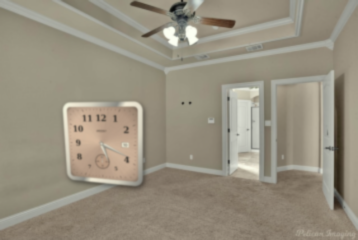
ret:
5,19
